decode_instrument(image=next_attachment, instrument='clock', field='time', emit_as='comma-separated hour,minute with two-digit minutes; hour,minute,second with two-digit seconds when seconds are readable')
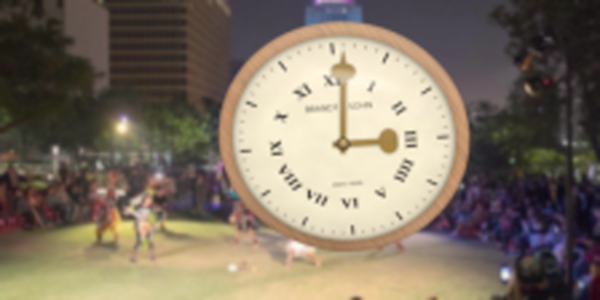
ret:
3,01
